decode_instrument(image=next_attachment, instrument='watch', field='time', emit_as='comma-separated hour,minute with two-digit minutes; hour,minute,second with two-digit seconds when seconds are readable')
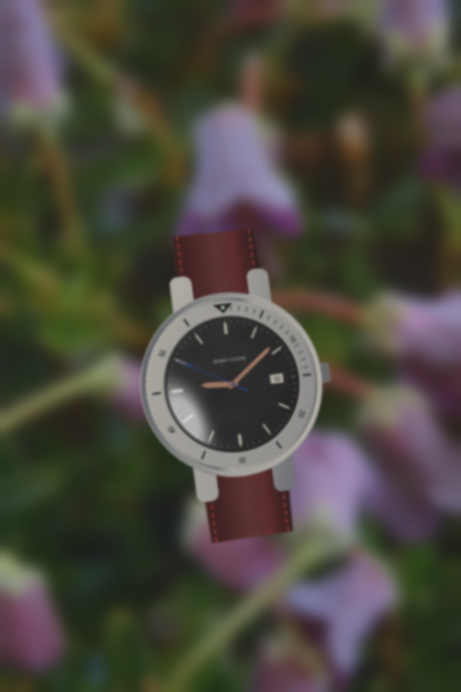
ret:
9,08,50
